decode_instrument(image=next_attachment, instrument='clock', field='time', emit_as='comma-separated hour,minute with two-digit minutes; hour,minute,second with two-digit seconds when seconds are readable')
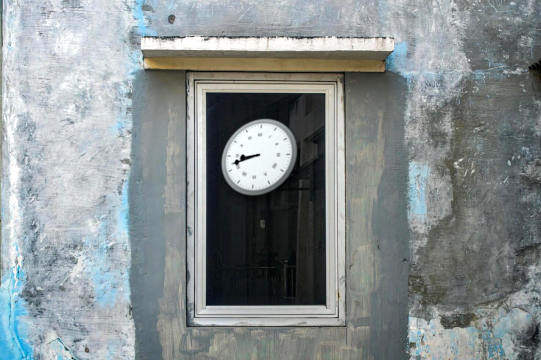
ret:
8,42
